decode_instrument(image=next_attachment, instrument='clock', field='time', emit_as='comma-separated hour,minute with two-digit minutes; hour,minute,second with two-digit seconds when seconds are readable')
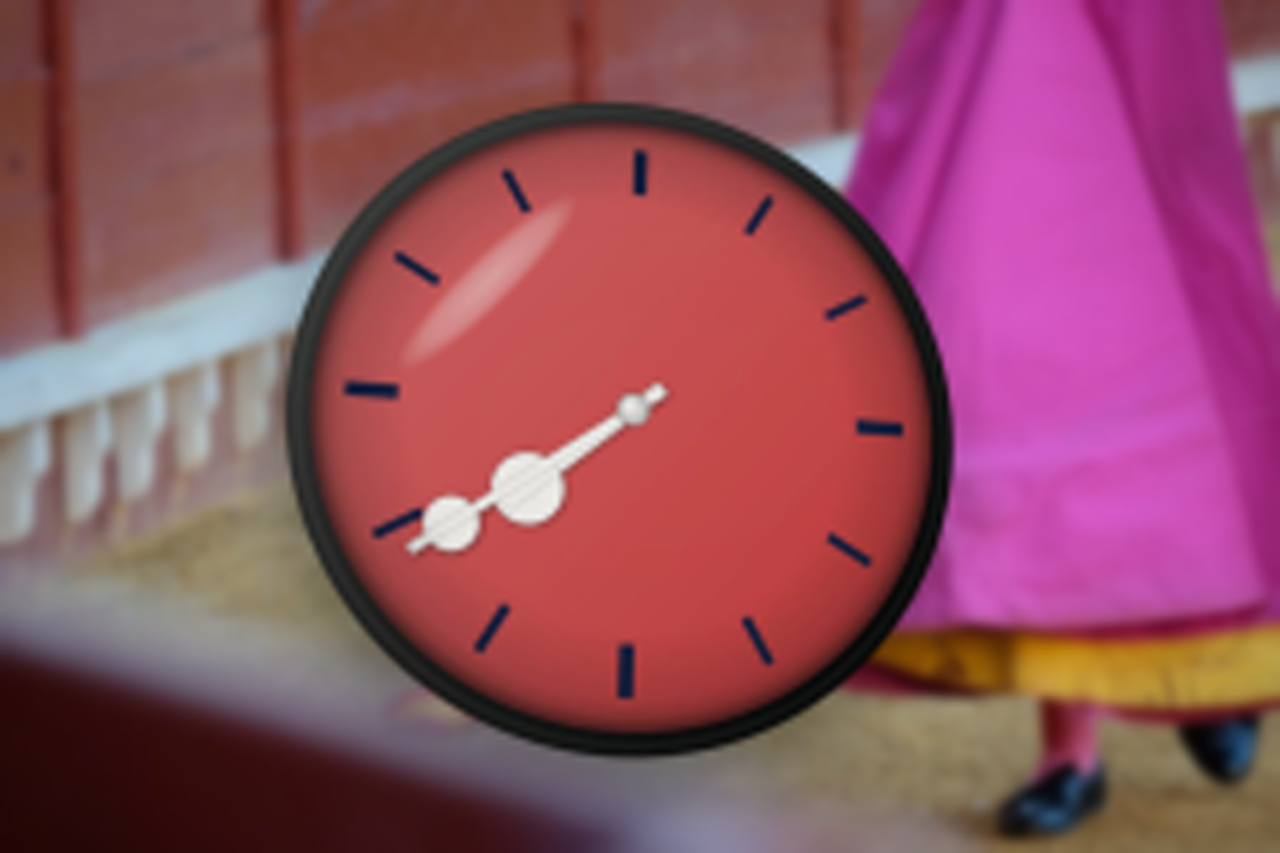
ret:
7,39
